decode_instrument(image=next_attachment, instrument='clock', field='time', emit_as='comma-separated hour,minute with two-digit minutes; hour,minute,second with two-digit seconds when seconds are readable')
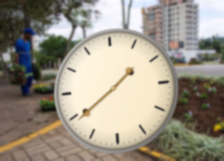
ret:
1,39
